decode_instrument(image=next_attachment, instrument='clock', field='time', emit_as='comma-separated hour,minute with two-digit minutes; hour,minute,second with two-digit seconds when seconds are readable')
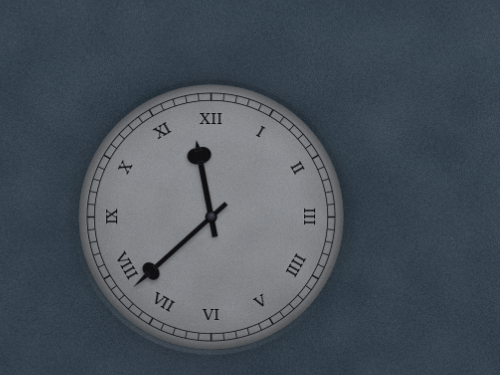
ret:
11,38
